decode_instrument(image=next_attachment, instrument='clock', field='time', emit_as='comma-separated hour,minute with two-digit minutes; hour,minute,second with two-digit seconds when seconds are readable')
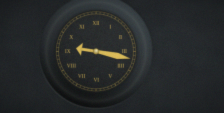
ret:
9,17
